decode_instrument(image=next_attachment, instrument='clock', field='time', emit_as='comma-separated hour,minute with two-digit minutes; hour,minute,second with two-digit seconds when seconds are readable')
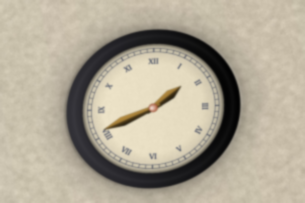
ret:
1,41
